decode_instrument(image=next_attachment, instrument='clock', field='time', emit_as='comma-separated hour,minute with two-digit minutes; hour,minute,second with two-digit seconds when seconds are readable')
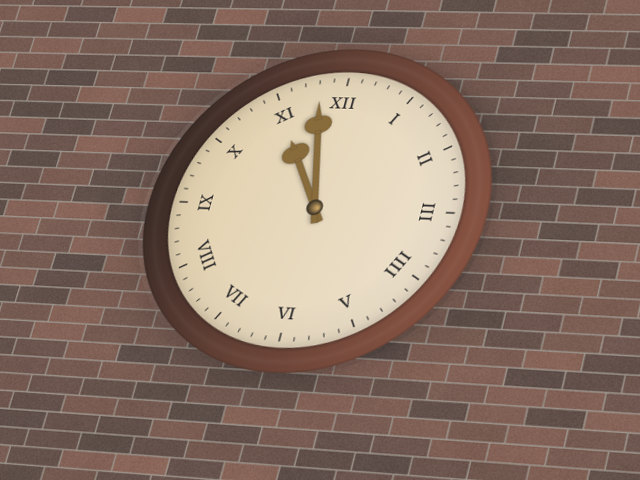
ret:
10,58
